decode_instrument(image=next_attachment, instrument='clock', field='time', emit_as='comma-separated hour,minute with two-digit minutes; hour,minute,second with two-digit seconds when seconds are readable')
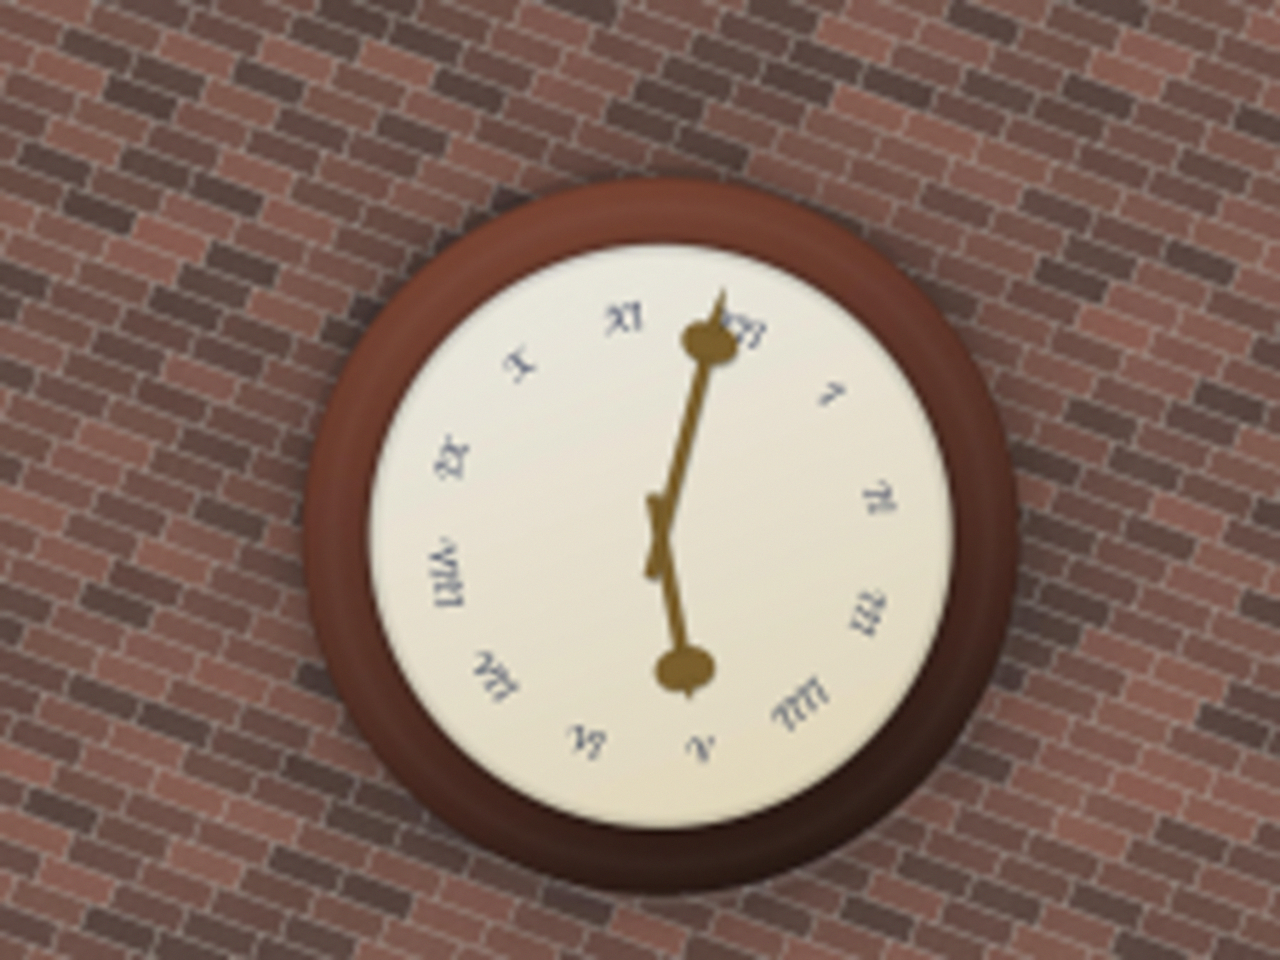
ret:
4,59
